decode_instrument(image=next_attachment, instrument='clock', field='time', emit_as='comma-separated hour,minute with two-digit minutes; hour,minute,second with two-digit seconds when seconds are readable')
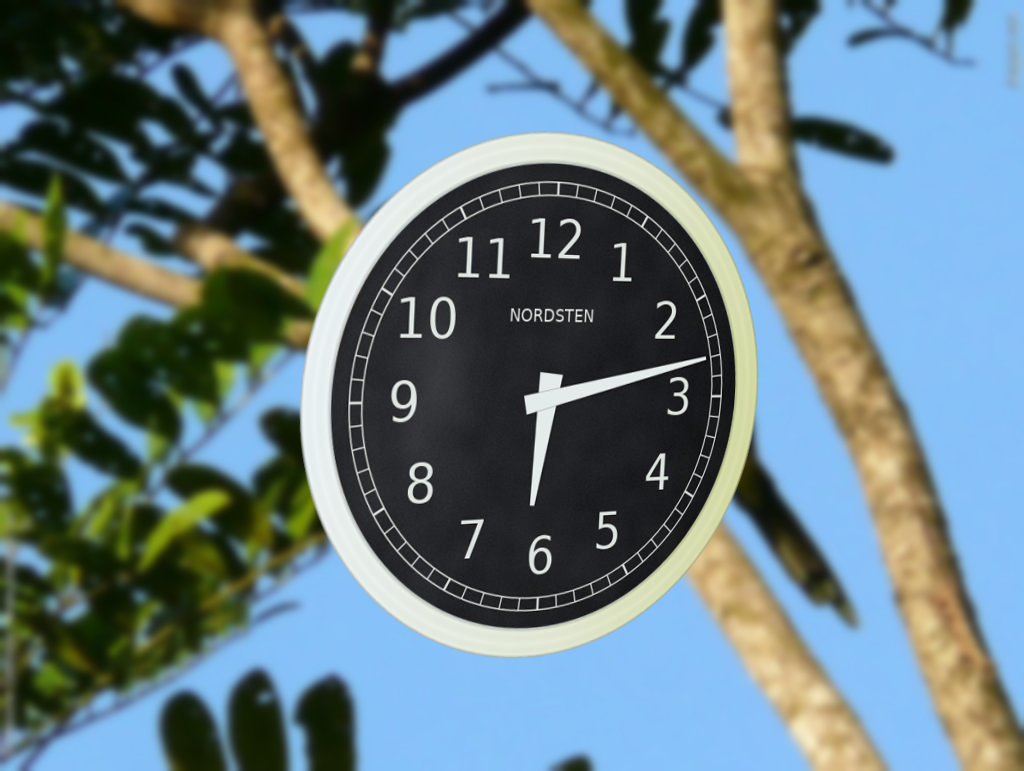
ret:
6,13
